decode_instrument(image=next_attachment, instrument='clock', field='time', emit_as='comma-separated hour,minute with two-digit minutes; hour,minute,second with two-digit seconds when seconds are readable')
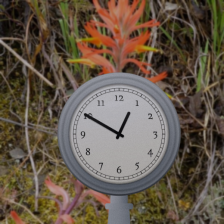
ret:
12,50
